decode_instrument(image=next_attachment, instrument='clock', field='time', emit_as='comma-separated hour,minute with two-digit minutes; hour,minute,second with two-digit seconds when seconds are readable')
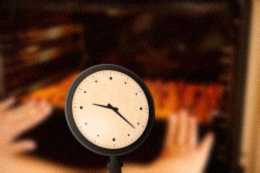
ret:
9,22
